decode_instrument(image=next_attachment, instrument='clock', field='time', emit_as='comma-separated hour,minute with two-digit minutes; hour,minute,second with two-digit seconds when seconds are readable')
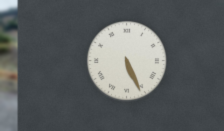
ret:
5,26
